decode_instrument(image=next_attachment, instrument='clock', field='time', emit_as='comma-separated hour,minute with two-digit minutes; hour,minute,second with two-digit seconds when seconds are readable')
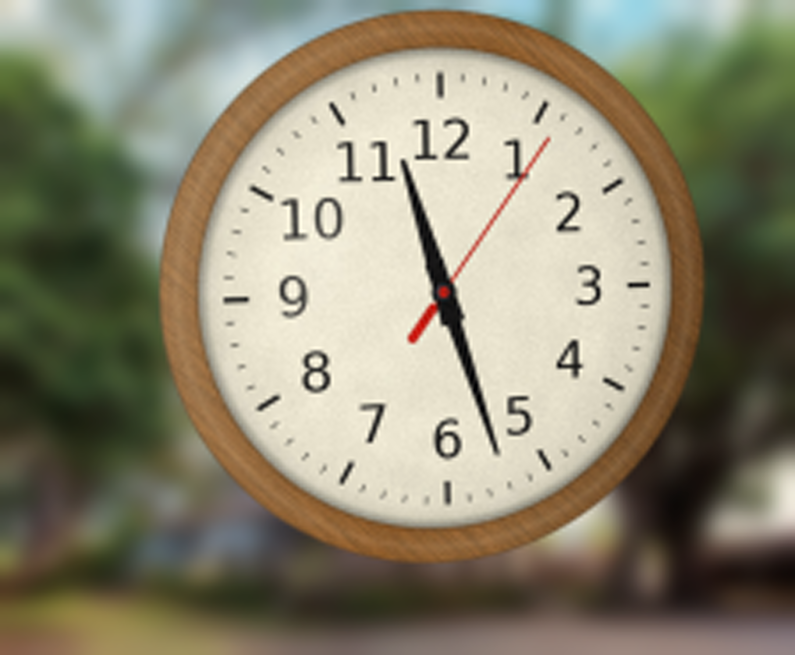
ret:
11,27,06
